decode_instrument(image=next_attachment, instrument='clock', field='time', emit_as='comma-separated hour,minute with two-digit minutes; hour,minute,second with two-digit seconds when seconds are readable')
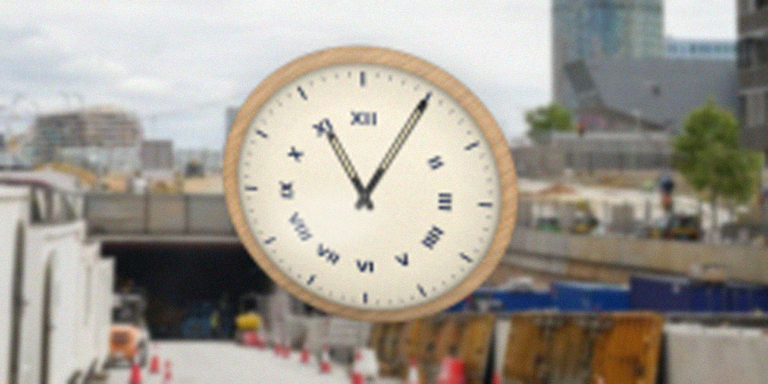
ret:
11,05
